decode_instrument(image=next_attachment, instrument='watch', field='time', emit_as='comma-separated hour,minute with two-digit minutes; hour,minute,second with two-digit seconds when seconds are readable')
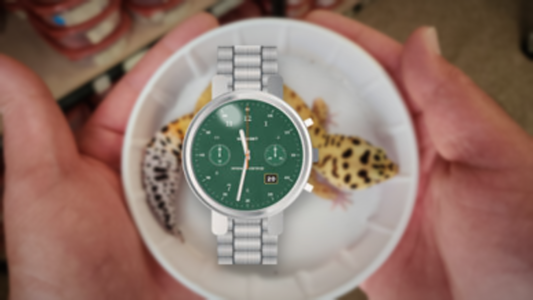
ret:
11,32
